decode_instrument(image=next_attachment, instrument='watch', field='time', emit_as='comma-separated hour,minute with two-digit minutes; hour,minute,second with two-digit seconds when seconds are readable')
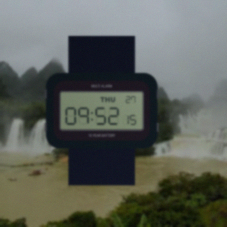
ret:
9,52
